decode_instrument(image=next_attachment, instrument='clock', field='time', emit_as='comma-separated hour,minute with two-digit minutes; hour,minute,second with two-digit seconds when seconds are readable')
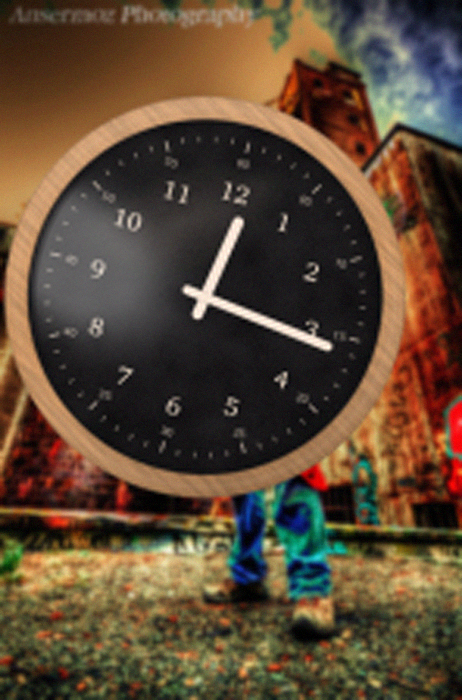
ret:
12,16
